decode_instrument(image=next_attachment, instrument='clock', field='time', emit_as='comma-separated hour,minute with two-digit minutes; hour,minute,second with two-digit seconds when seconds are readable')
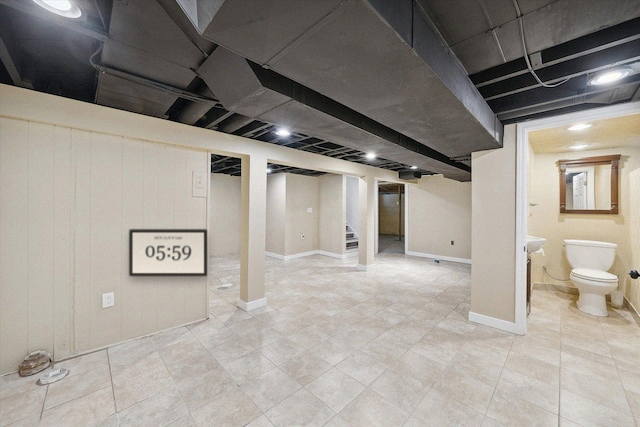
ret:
5,59
